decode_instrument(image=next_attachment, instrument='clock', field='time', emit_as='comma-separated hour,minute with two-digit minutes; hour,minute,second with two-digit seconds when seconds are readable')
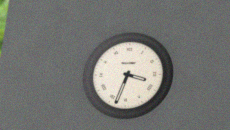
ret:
3,33
